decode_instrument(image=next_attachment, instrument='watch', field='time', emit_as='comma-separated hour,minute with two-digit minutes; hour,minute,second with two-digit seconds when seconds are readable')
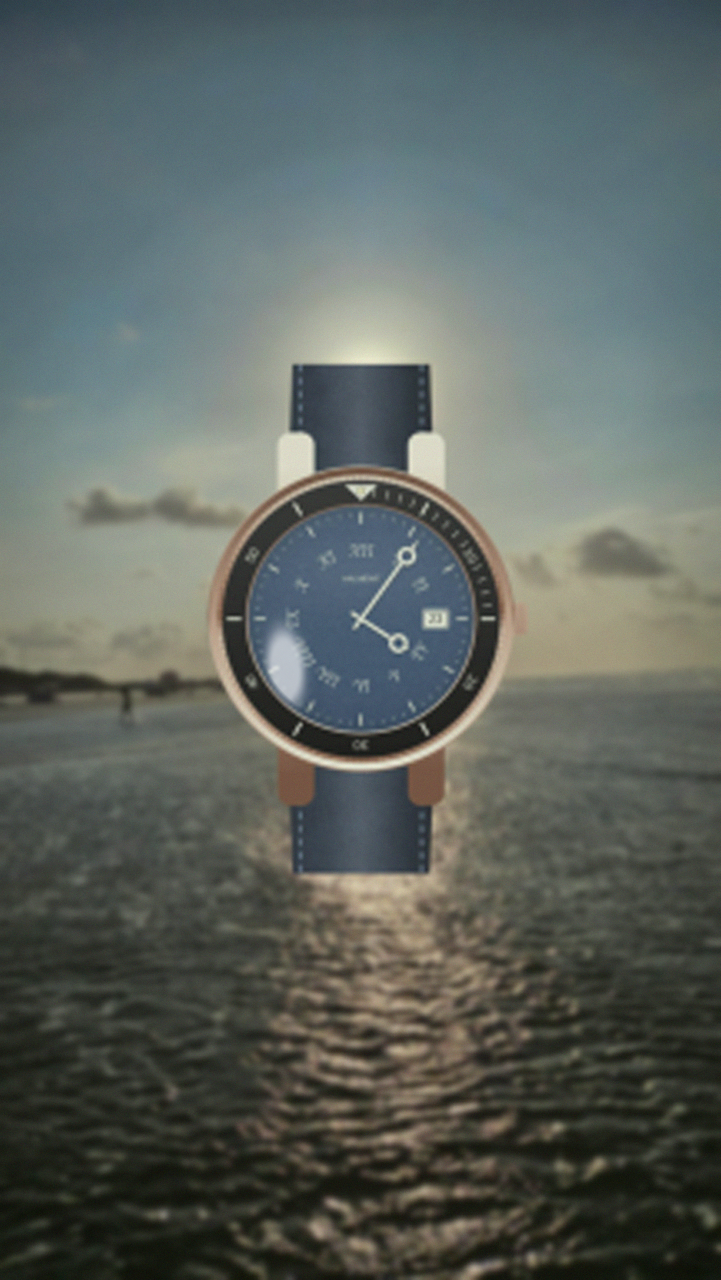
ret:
4,06
